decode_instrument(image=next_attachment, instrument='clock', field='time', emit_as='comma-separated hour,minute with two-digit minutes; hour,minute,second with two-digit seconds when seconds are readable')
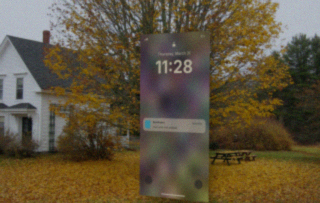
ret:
11,28
